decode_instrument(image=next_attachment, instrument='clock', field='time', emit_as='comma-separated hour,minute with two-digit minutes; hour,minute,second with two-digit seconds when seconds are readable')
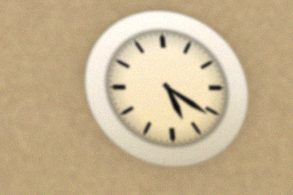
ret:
5,21
